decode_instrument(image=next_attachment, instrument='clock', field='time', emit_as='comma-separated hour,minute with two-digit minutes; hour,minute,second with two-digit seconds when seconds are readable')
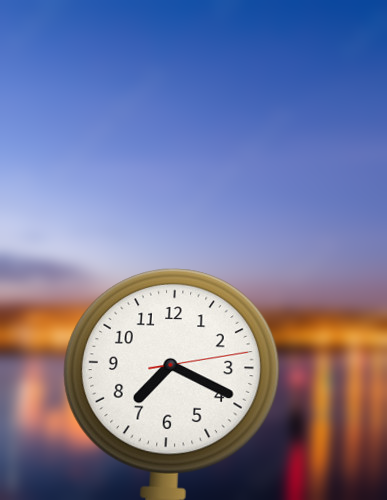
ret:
7,19,13
